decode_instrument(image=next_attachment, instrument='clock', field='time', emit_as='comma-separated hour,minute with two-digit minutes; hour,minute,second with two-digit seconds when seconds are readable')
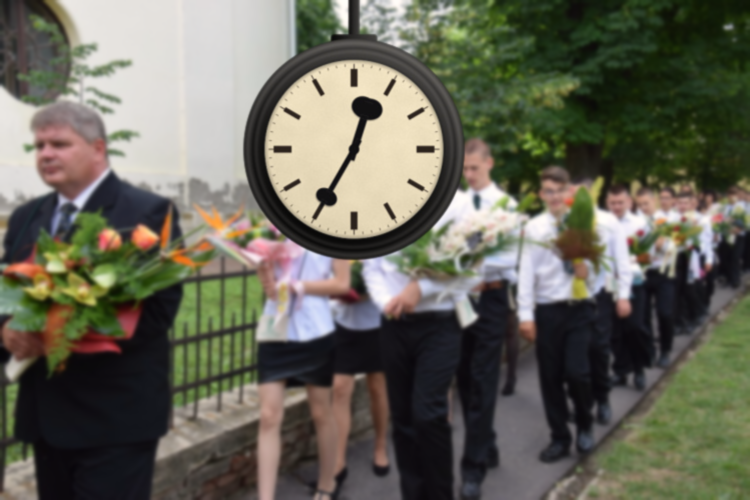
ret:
12,35
